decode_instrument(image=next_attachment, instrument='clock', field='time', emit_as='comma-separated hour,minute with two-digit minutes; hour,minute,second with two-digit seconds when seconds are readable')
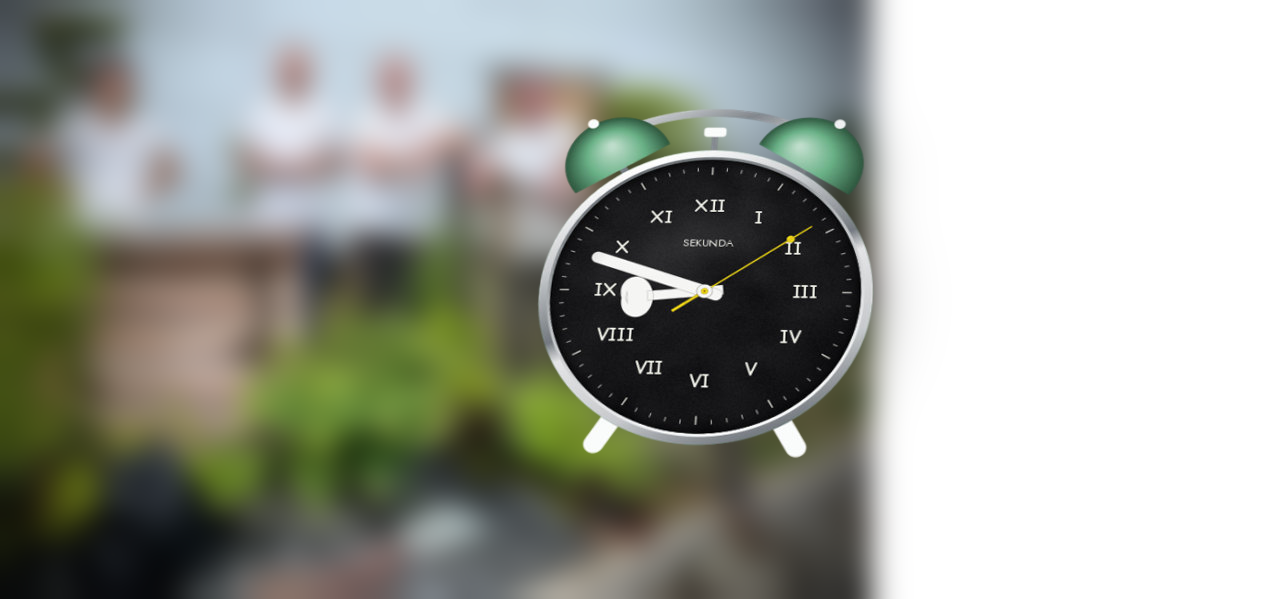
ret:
8,48,09
